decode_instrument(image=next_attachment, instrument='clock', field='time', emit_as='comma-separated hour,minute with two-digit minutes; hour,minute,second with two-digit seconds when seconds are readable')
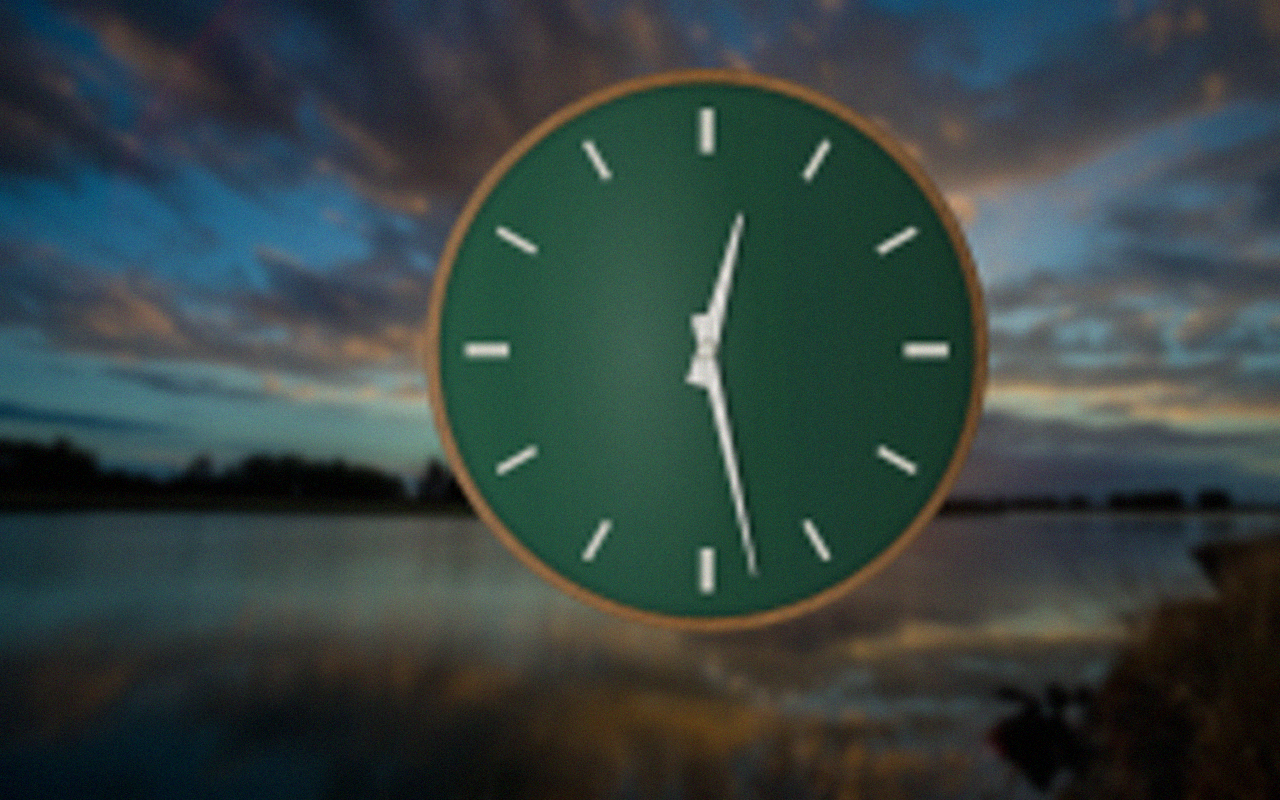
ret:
12,28
